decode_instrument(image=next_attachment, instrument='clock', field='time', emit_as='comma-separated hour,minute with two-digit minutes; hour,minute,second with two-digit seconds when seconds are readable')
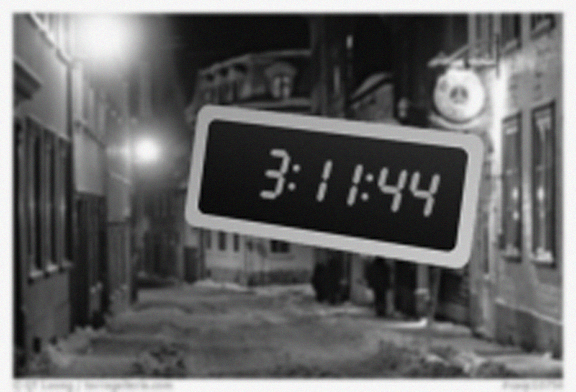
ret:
3,11,44
